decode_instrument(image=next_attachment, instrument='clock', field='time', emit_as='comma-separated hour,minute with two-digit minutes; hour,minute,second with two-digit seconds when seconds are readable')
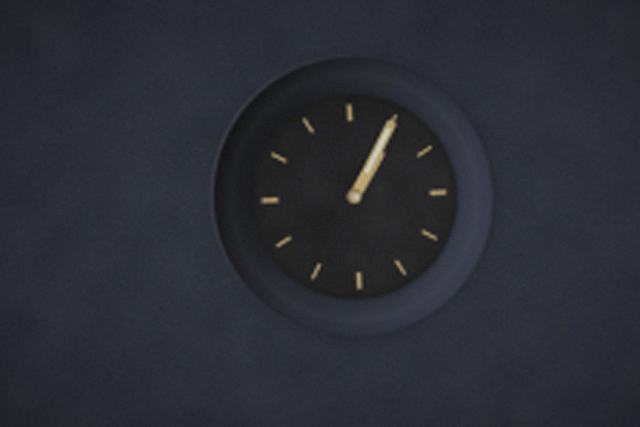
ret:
1,05
